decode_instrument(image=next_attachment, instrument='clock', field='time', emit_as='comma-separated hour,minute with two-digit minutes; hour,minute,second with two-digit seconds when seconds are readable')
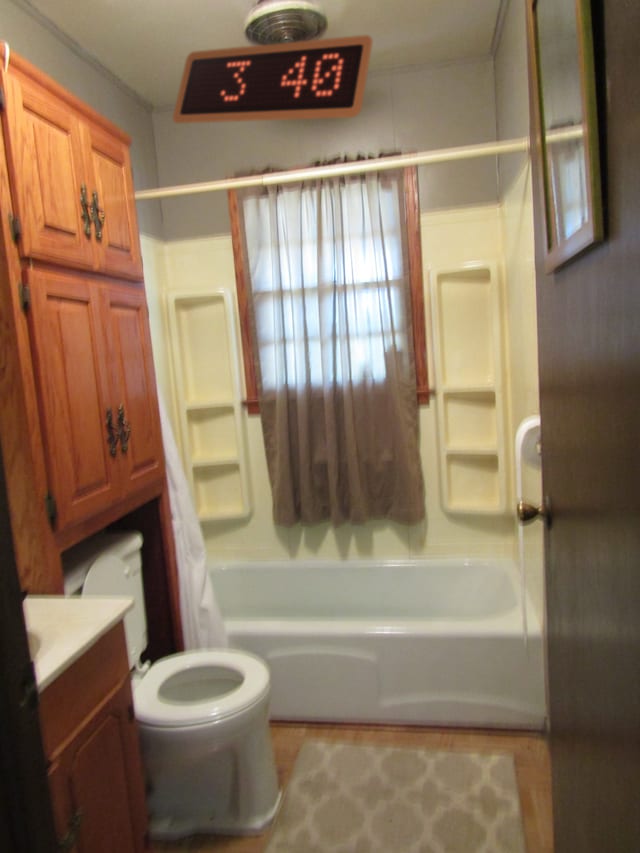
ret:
3,40
